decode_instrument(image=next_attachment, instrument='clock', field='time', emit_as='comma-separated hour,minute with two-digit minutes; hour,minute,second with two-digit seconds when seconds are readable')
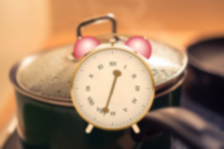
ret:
12,33
